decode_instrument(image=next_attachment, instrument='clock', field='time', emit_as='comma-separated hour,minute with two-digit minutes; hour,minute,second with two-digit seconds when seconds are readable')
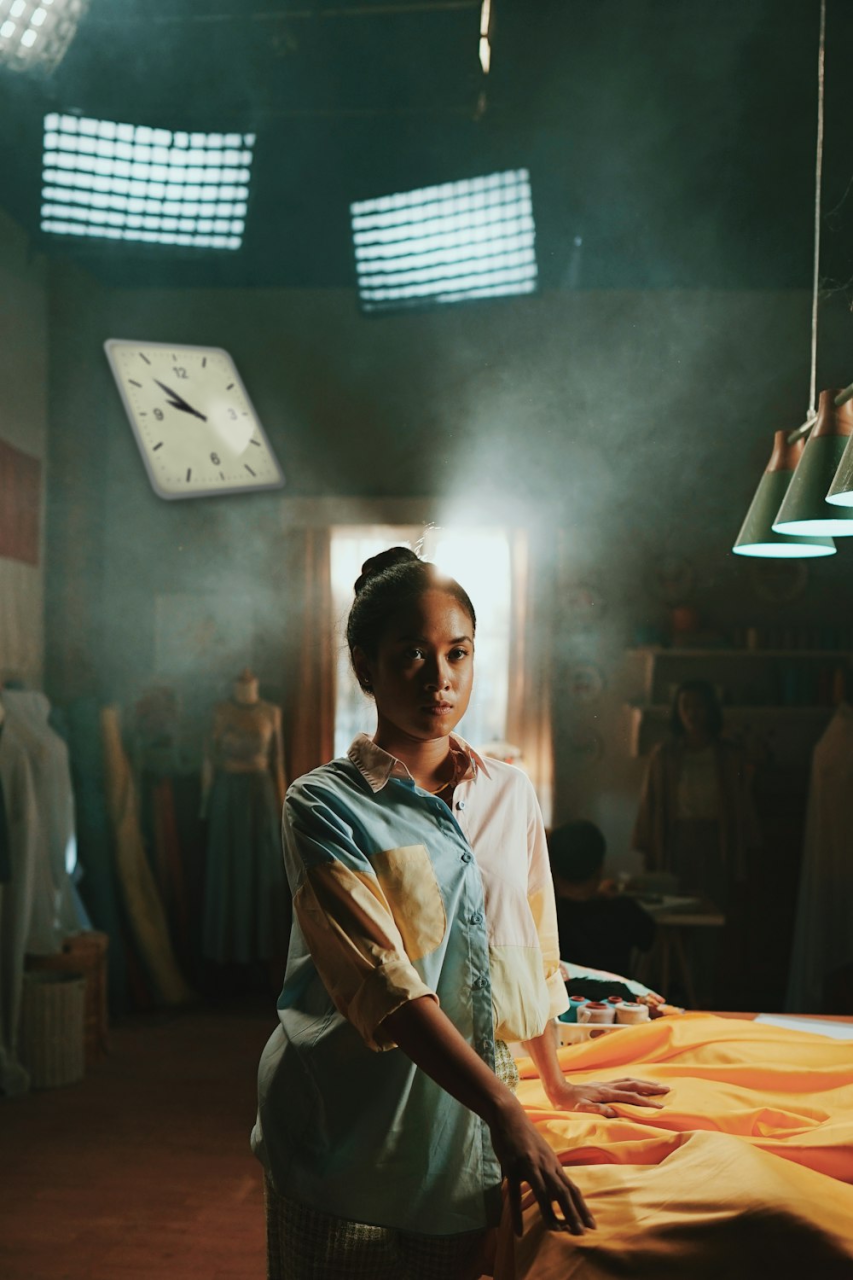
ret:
9,53
